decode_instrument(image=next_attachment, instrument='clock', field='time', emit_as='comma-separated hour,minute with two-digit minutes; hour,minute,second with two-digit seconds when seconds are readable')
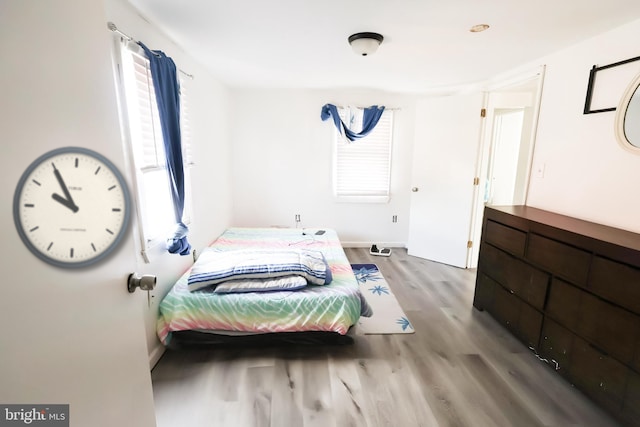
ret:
9,55
